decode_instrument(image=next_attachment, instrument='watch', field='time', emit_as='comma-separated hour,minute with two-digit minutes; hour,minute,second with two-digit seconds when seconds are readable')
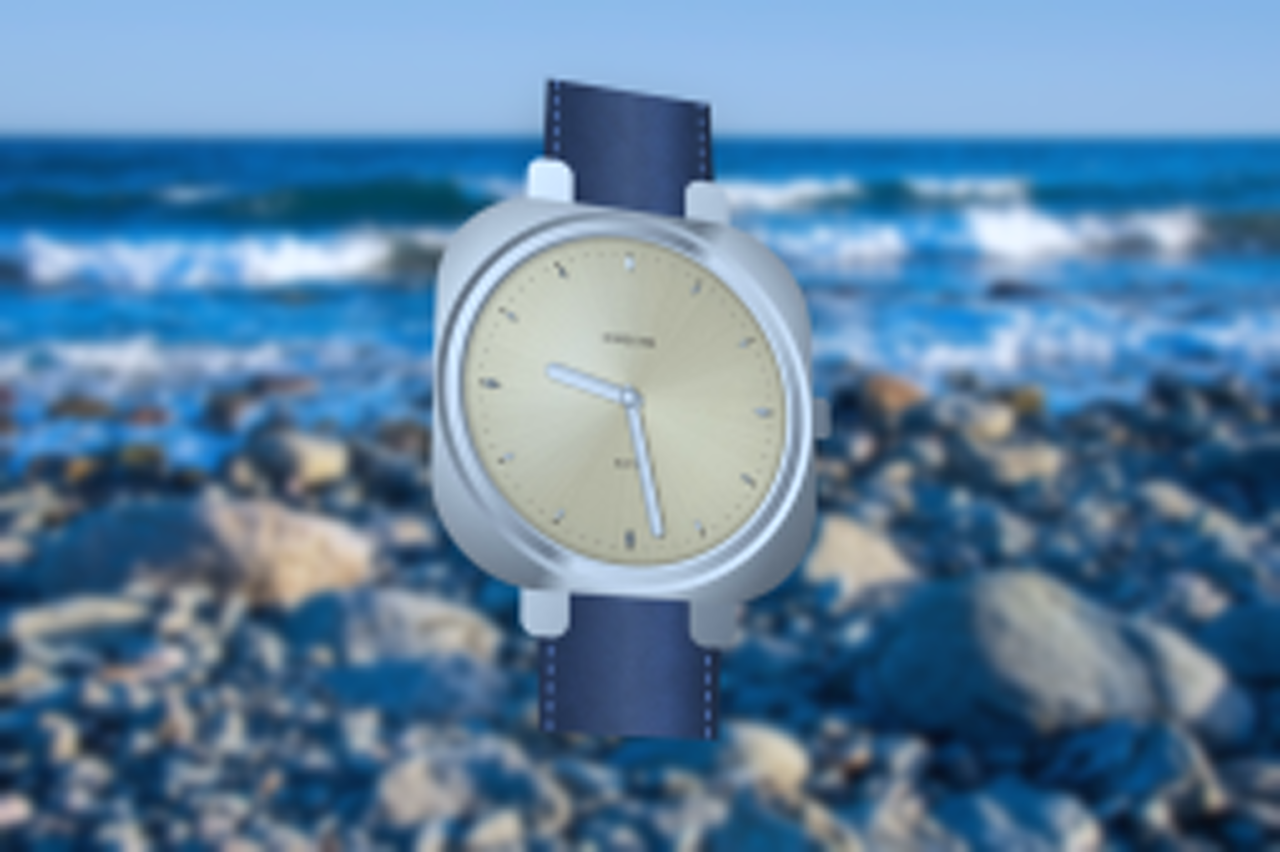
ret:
9,28
